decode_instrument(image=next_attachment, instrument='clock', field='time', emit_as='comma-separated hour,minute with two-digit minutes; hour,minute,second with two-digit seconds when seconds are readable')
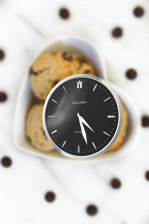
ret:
4,27
